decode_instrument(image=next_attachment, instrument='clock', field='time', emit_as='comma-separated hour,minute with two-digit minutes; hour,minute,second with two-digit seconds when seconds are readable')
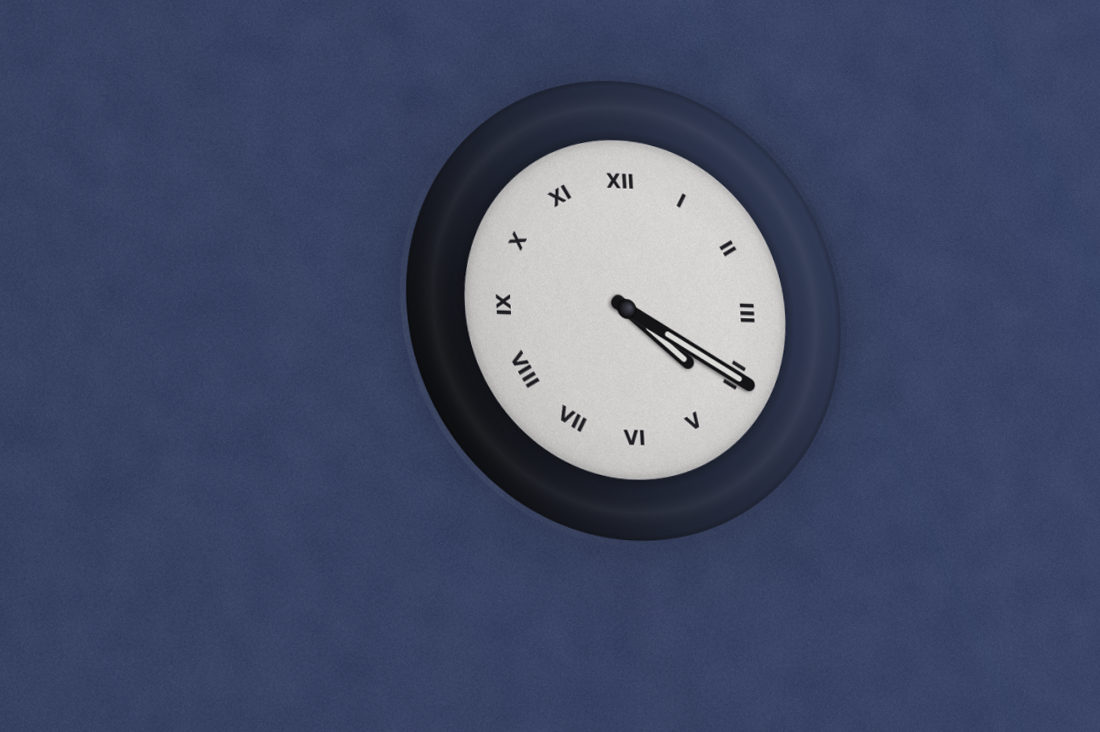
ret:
4,20
